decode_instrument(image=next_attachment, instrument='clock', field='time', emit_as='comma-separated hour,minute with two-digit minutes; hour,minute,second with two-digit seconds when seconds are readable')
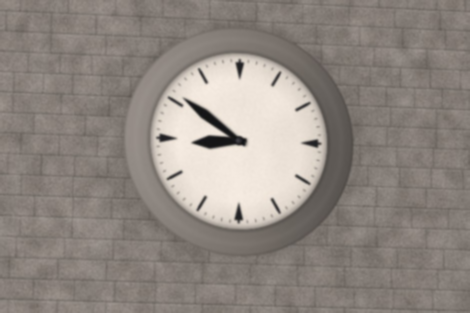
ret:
8,51
